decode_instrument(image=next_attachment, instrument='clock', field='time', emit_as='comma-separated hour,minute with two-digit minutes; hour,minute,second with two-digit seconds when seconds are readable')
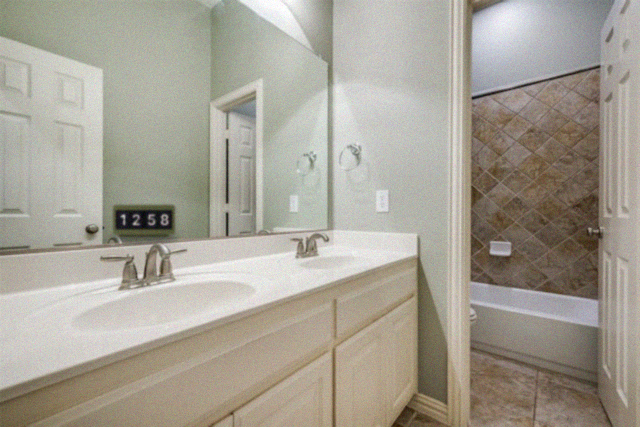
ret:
12,58
